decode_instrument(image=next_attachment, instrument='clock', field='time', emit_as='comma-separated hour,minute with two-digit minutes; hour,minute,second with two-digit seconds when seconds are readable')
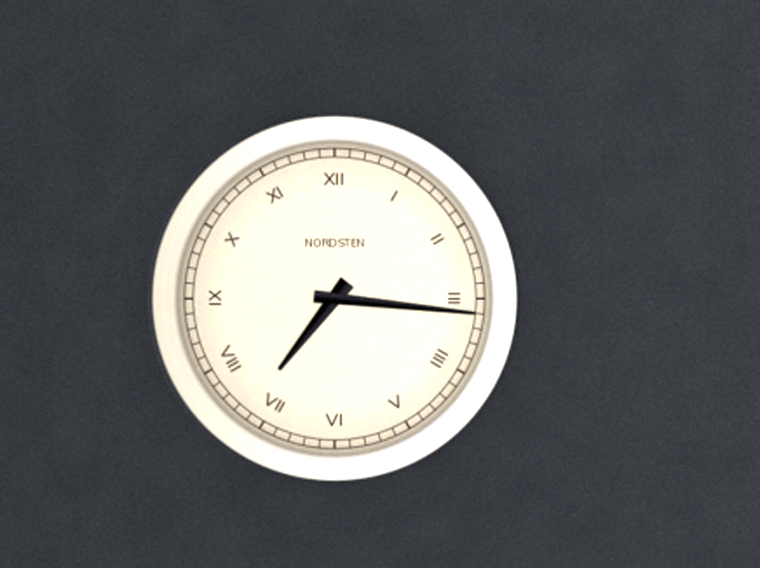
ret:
7,16
